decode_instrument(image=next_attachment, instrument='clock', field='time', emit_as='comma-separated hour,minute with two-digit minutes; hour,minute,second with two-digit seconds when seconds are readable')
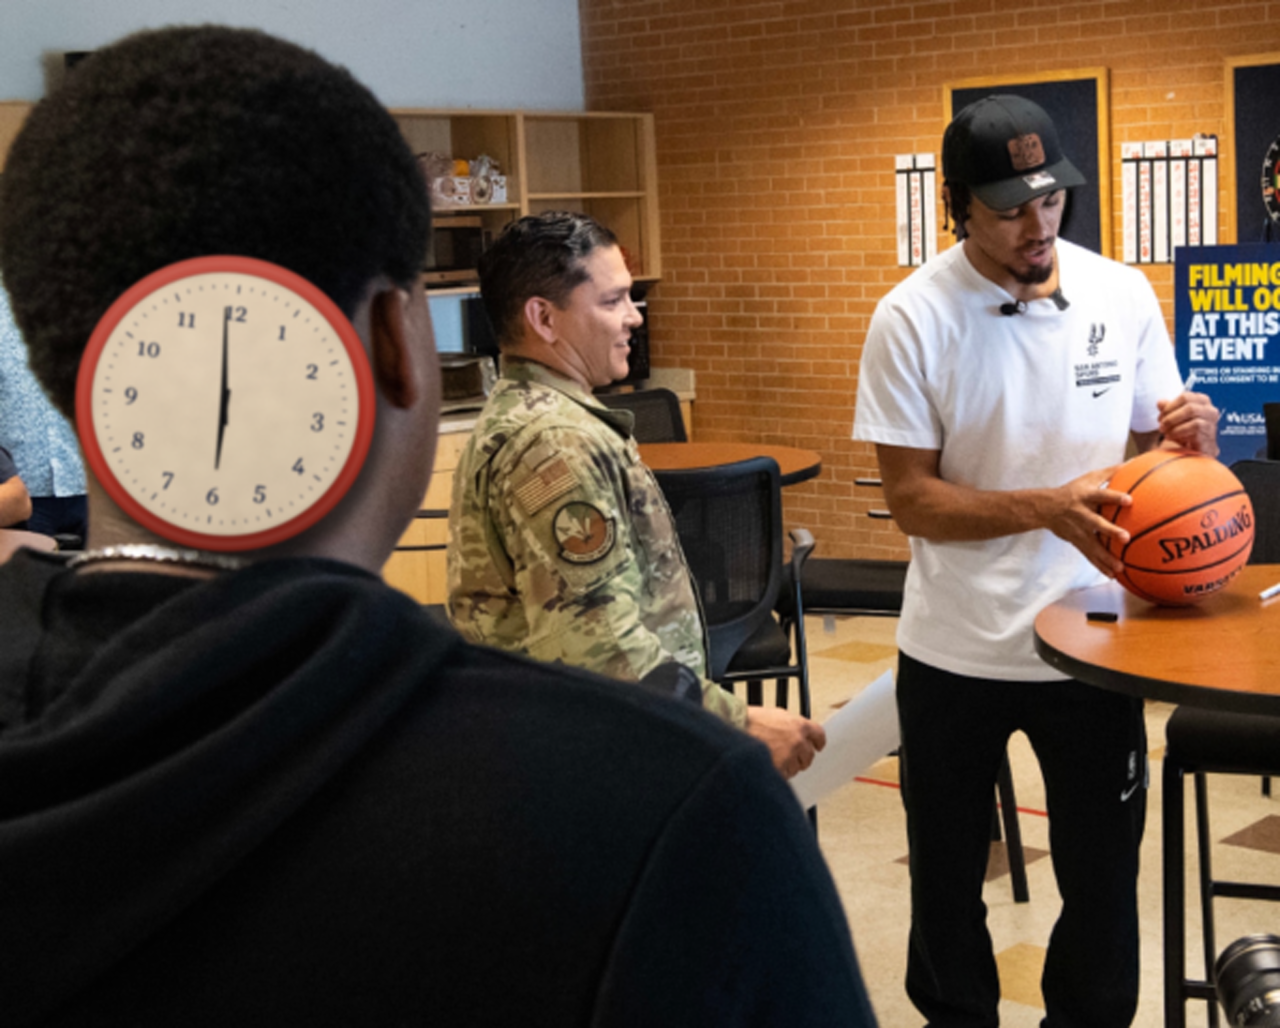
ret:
5,59
